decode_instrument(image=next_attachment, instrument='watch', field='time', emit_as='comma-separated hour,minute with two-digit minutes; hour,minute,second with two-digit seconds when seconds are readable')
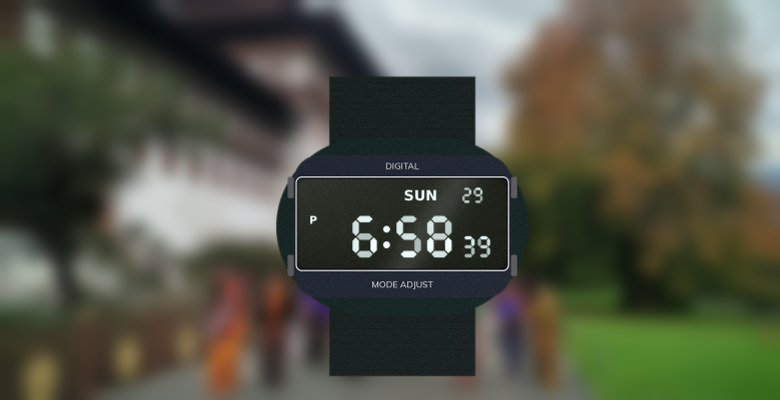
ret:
6,58,39
